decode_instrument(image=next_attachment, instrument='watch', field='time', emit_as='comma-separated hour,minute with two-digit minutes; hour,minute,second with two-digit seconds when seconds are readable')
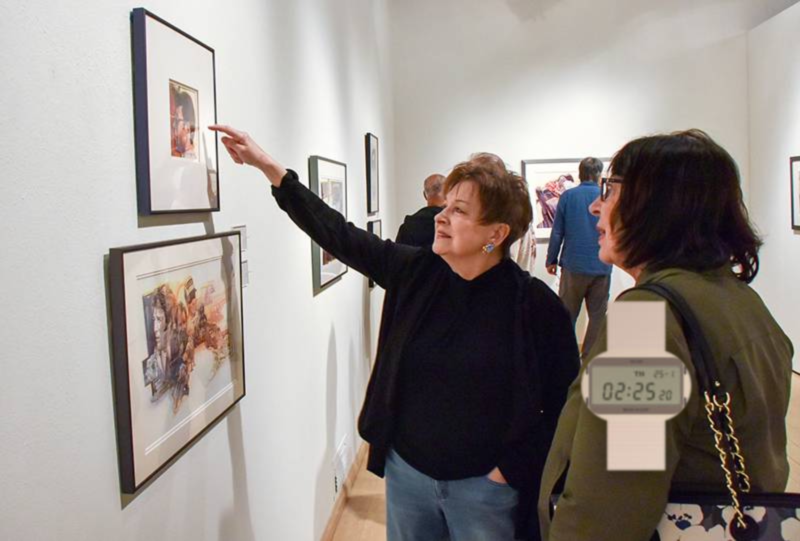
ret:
2,25
